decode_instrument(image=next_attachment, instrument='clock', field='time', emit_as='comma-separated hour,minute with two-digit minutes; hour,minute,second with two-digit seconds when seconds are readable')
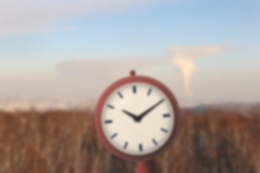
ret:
10,10
